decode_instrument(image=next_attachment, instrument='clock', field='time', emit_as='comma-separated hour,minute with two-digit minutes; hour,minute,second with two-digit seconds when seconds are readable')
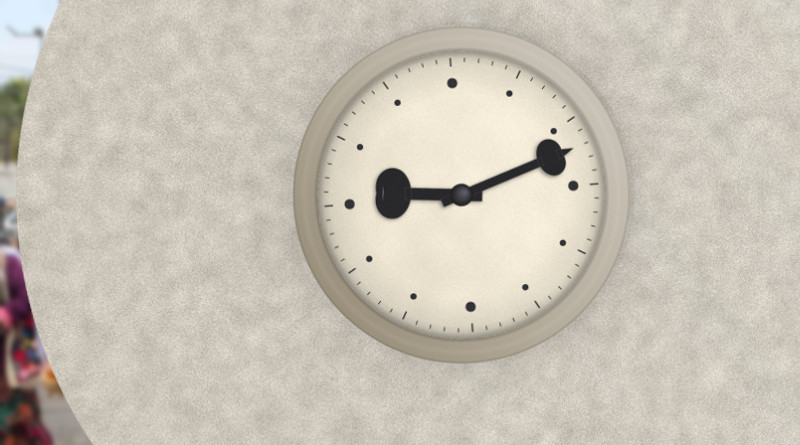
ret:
9,12
